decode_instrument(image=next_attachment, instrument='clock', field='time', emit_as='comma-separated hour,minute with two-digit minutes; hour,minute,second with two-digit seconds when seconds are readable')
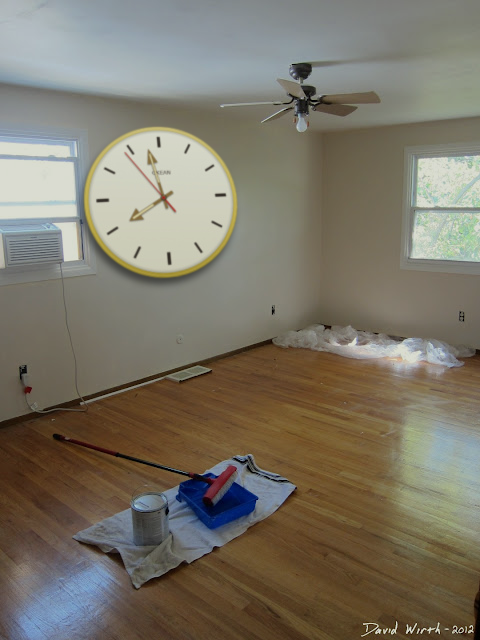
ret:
7,57,54
